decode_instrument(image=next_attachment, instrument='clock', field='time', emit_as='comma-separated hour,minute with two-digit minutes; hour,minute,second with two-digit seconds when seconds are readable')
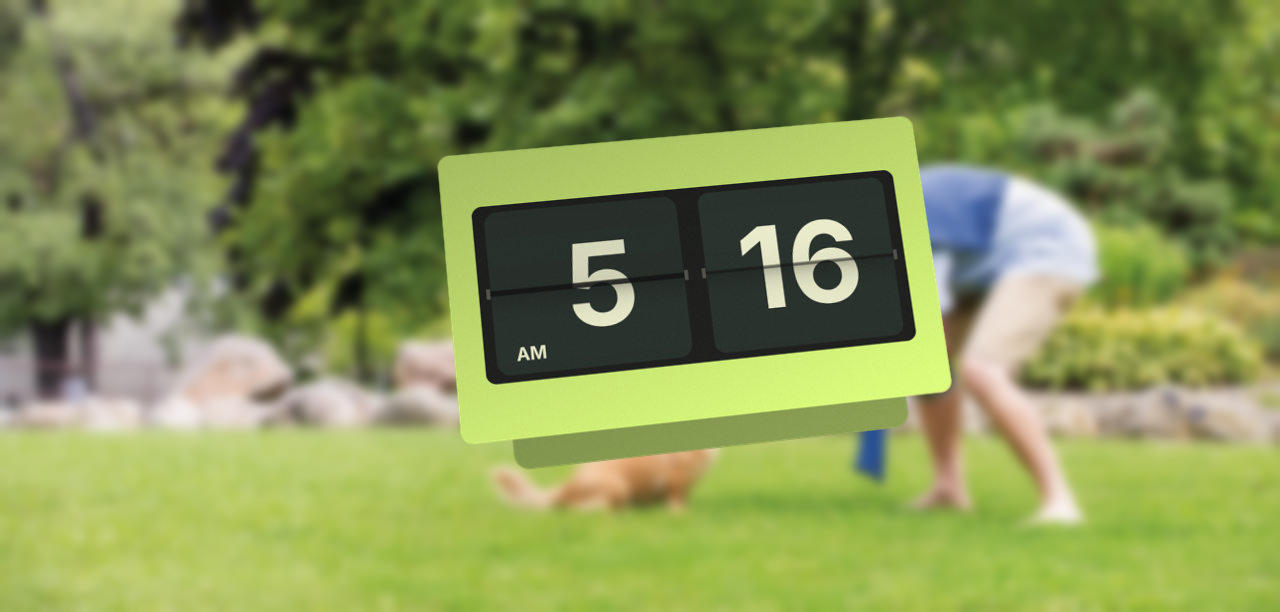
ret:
5,16
